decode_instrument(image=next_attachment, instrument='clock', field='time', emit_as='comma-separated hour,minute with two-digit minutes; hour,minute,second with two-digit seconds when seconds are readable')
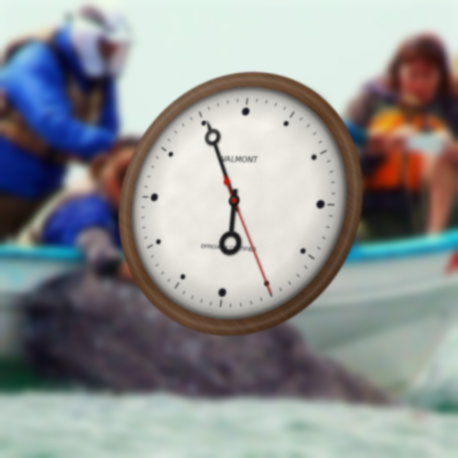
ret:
5,55,25
